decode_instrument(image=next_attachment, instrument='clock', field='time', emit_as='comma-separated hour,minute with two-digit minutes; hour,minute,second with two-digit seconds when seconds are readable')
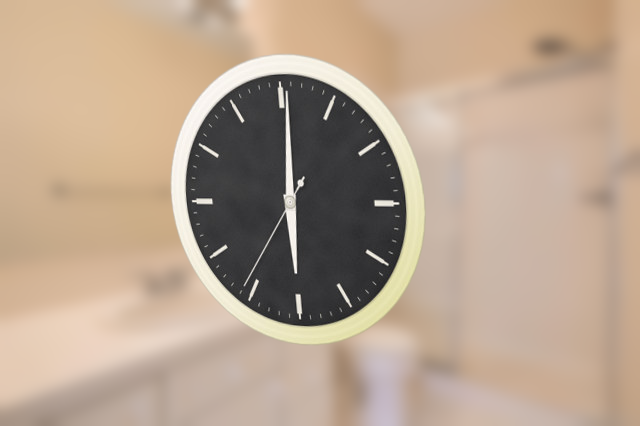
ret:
6,00,36
